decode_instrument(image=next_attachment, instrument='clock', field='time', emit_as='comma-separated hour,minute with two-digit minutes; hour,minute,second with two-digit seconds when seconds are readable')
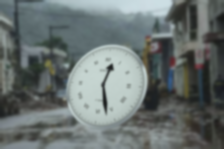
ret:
12,27
